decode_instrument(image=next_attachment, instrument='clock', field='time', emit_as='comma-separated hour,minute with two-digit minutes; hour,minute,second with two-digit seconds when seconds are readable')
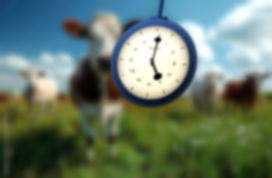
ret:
5,01
